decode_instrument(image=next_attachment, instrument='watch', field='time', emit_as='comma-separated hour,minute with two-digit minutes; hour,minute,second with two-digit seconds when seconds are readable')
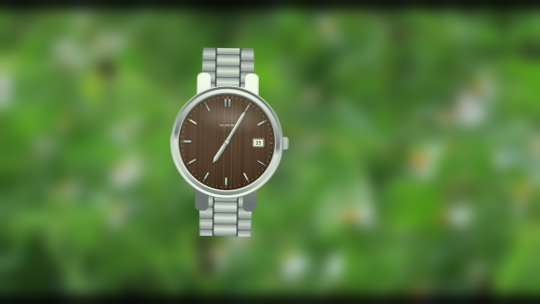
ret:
7,05
